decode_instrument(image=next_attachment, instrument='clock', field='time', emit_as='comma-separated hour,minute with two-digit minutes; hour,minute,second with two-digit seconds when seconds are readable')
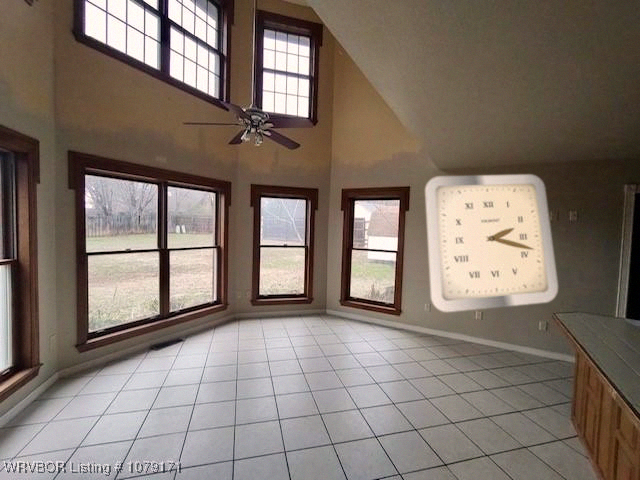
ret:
2,18
